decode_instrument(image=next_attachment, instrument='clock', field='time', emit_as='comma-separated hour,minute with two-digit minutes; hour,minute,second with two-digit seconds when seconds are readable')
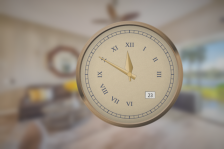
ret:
11,50
